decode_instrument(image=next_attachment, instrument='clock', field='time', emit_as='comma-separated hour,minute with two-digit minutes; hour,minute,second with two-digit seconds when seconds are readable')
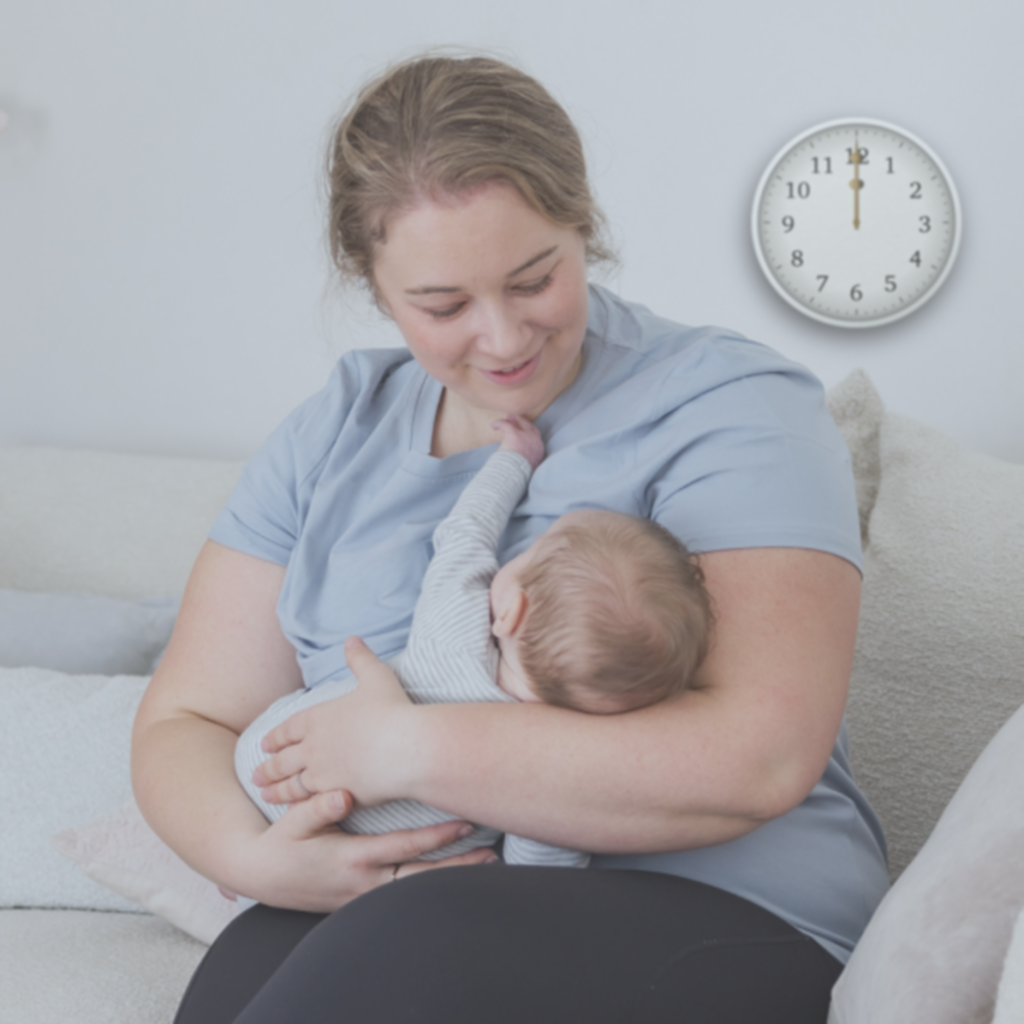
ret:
12,00
